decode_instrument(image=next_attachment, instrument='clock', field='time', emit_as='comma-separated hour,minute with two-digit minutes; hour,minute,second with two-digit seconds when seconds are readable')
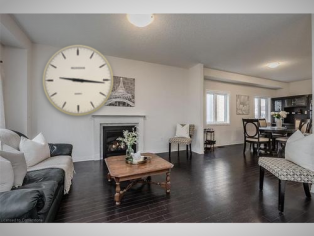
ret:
9,16
